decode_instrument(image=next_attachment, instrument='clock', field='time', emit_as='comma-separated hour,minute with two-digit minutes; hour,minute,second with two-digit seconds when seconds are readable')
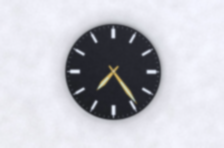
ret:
7,24
